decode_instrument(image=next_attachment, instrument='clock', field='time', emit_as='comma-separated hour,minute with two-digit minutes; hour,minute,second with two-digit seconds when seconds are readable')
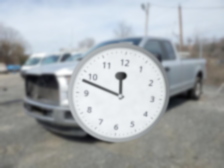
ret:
11,48
